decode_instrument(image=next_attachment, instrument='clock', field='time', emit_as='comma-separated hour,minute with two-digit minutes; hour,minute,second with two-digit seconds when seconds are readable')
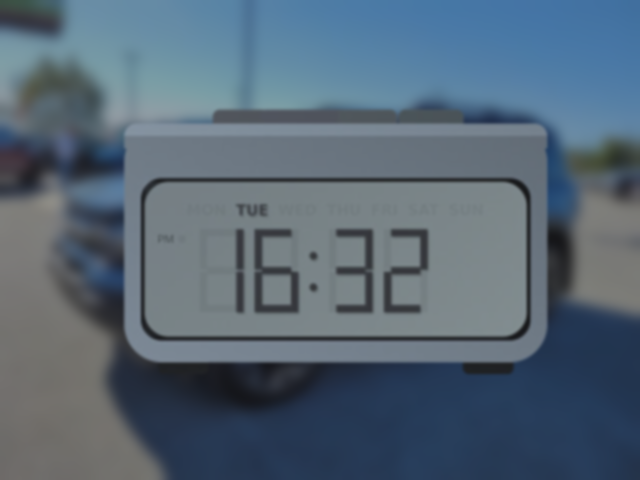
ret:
16,32
